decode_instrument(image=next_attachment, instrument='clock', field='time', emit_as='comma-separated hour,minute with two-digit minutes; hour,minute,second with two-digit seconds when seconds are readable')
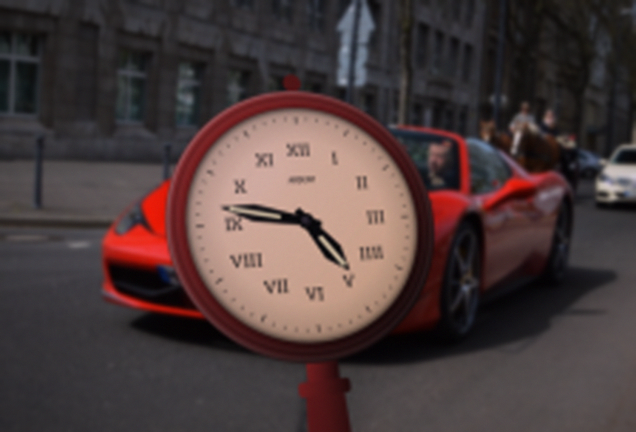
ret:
4,47
